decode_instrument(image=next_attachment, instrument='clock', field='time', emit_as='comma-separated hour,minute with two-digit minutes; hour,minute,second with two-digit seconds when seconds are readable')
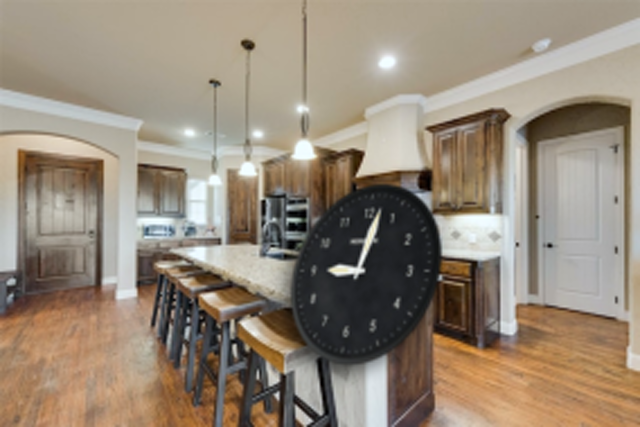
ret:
9,02
